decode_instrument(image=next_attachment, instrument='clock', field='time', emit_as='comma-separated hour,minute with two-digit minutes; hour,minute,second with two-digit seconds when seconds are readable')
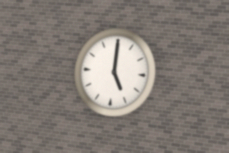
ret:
5,00
